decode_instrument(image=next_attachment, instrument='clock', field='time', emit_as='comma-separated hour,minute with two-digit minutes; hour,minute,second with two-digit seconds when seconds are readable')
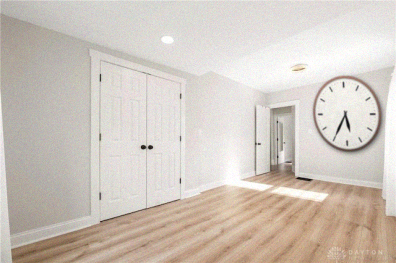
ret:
5,35
